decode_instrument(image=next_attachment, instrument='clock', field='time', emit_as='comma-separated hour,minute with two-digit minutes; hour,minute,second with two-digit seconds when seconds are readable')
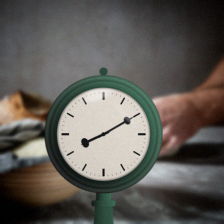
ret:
8,10
